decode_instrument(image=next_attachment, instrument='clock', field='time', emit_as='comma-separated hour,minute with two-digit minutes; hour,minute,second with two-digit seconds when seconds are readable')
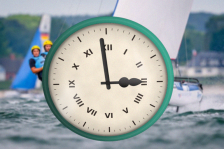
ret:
2,59
